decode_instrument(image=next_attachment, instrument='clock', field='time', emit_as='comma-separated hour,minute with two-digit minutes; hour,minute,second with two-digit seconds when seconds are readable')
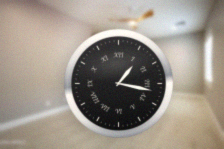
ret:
1,17
